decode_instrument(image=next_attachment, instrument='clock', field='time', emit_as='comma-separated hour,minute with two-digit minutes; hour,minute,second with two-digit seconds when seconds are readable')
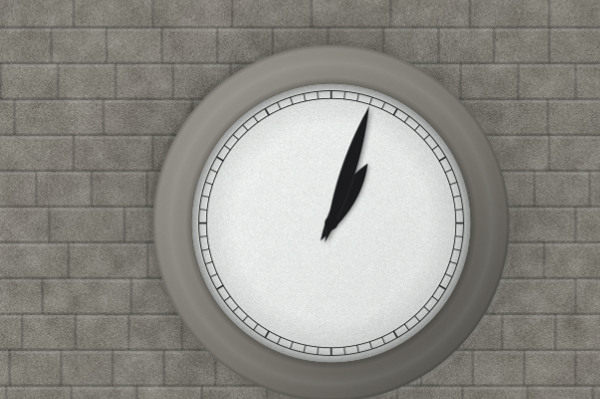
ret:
1,03
